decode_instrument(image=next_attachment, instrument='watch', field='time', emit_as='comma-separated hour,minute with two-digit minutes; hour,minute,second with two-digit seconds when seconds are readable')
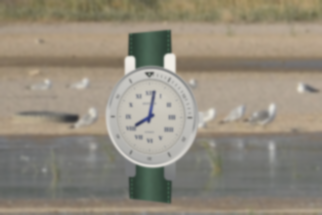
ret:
8,02
